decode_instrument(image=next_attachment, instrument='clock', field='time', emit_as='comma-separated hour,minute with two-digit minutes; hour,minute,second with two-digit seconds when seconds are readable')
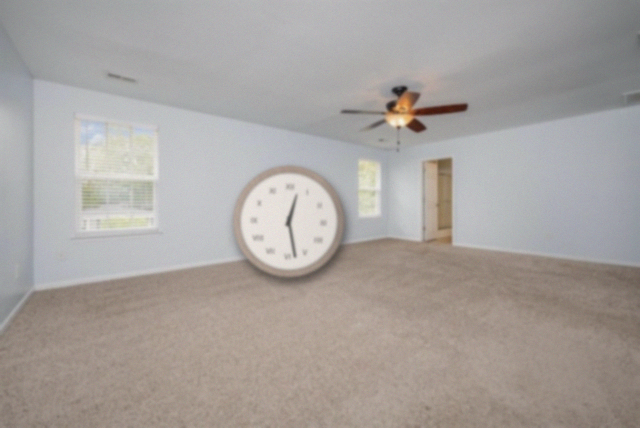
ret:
12,28
